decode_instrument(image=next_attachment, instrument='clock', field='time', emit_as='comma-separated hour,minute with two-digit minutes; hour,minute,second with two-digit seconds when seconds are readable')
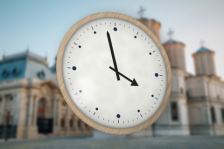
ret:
3,58
